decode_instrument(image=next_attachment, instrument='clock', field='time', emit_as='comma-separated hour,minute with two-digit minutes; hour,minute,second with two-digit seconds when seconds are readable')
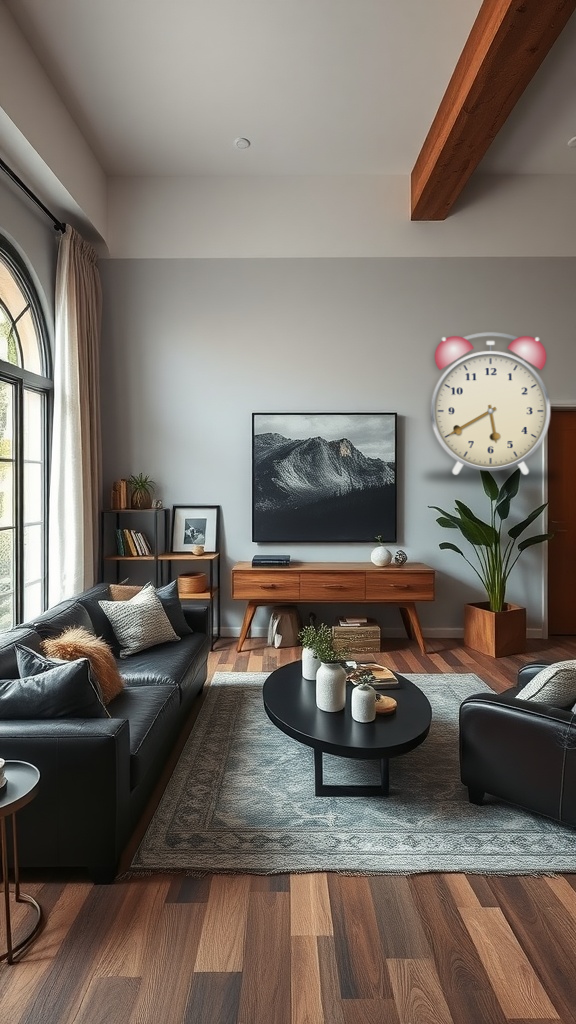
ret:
5,40
